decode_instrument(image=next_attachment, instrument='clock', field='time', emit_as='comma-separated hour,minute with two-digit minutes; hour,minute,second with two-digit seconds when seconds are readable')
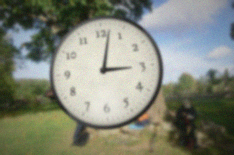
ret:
3,02
